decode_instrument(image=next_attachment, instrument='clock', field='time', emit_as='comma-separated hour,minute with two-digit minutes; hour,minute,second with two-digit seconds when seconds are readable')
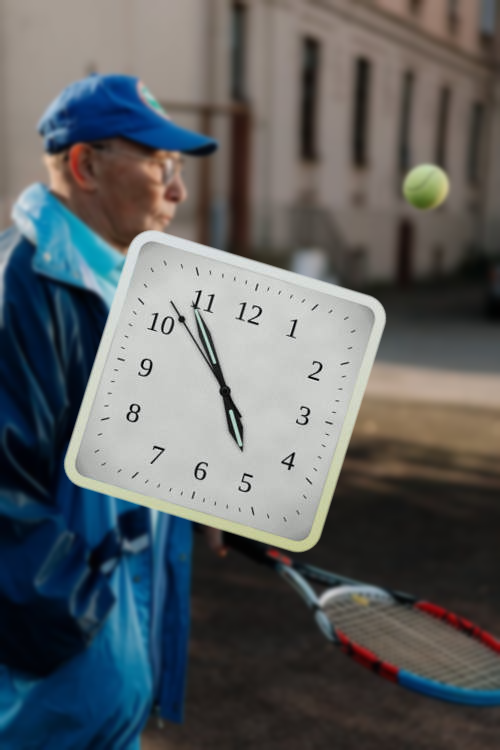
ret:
4,53,52
